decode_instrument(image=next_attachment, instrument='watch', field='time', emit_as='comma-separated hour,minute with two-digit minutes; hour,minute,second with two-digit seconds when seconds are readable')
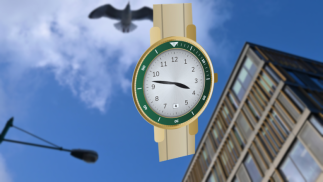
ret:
3,47
